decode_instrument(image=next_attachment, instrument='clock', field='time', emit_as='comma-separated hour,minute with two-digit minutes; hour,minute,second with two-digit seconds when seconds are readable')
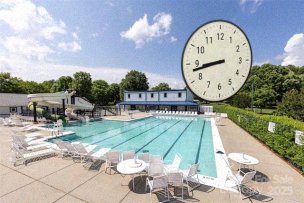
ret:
8,43
